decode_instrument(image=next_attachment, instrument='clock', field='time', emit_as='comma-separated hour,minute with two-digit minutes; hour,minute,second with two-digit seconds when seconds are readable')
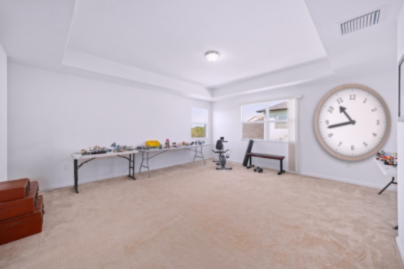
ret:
10,43
